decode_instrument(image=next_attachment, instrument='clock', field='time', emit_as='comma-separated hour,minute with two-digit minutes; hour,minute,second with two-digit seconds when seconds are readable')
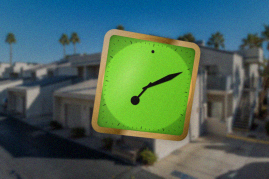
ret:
7,10
